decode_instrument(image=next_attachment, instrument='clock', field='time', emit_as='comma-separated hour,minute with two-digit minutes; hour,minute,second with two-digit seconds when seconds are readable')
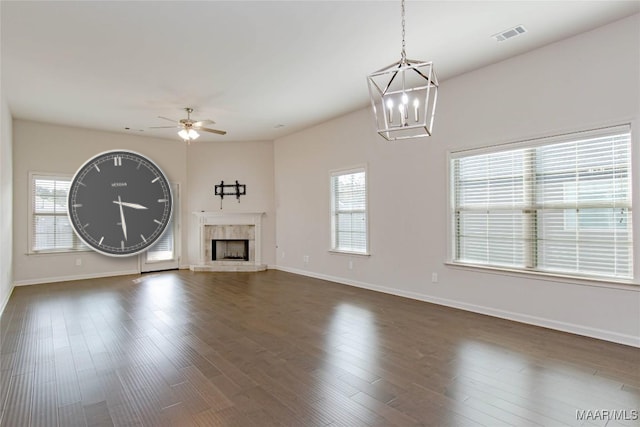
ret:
3,29
